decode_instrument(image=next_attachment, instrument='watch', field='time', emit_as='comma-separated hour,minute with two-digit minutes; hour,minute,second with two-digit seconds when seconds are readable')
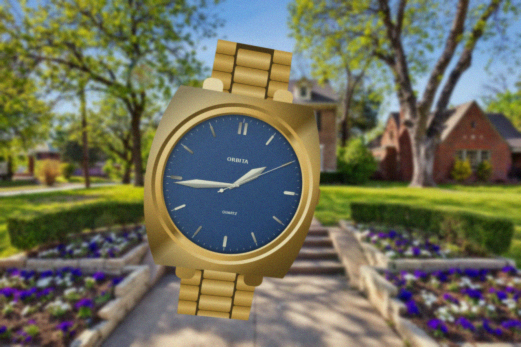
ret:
1,44,10
